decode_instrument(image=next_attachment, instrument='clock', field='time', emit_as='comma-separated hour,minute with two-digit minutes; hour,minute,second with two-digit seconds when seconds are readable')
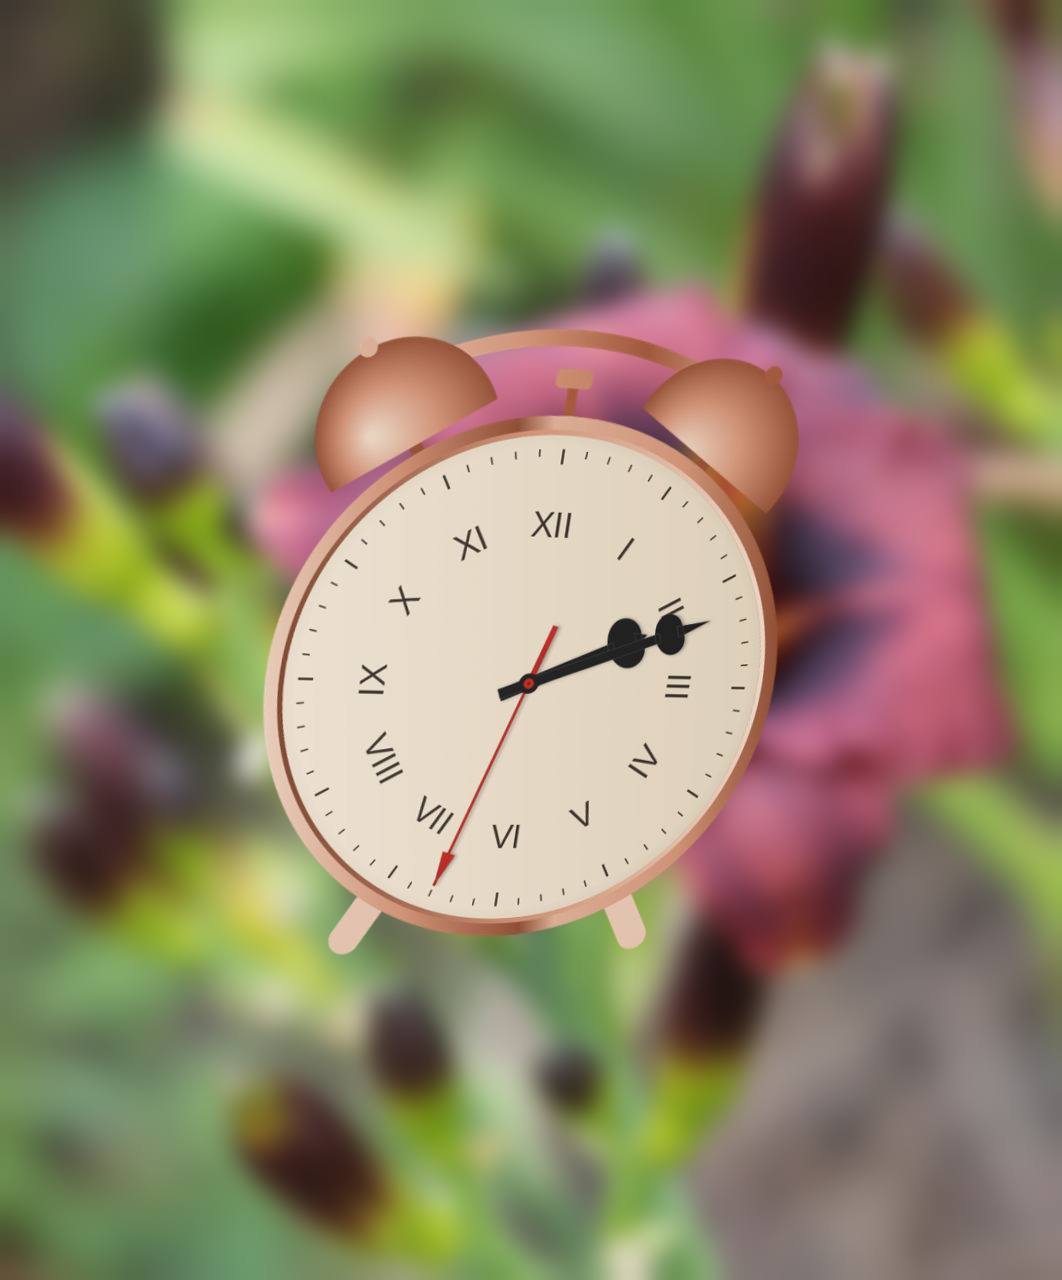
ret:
2,11,33
